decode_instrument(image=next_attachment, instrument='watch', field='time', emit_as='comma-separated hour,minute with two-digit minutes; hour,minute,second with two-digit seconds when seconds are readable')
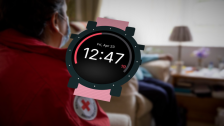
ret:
12,47
